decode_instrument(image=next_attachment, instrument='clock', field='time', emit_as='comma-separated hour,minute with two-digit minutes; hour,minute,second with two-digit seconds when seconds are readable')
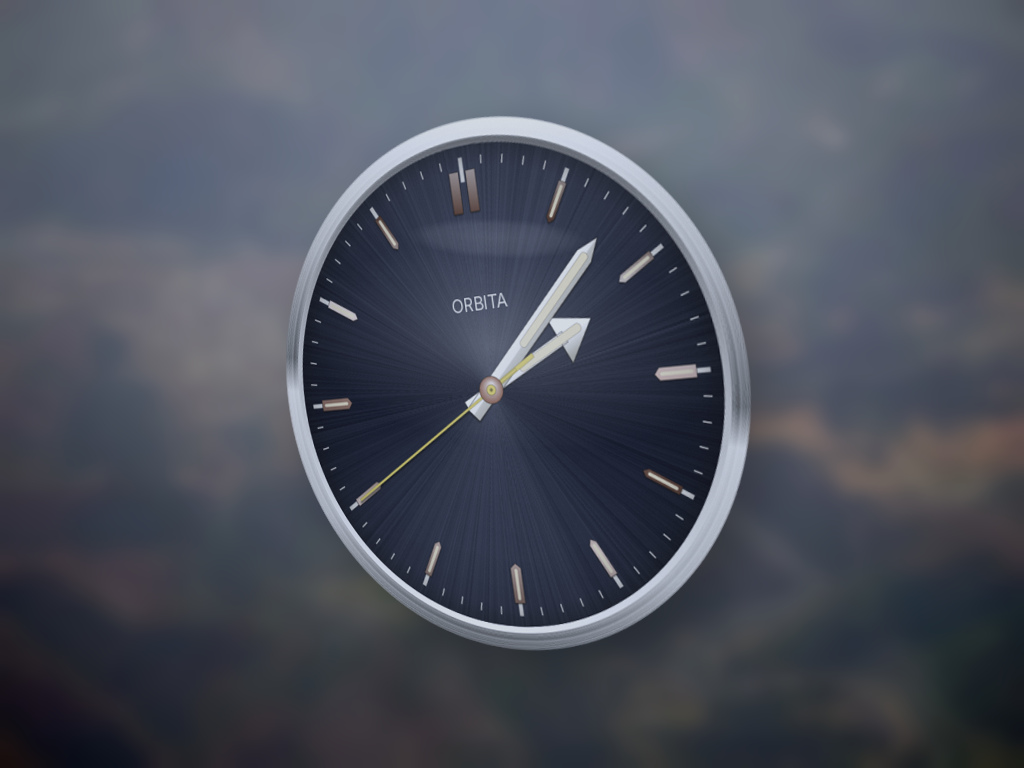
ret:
2,07,40
